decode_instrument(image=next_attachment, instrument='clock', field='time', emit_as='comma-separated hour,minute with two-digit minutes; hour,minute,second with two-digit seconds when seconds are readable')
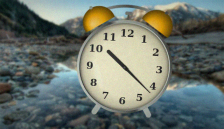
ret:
10,22
